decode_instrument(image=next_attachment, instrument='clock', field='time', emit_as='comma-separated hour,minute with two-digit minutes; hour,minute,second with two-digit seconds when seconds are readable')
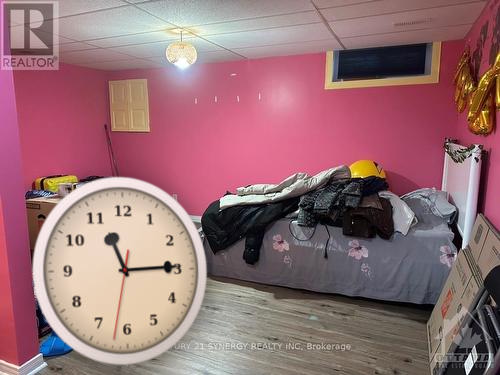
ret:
11,14,32
